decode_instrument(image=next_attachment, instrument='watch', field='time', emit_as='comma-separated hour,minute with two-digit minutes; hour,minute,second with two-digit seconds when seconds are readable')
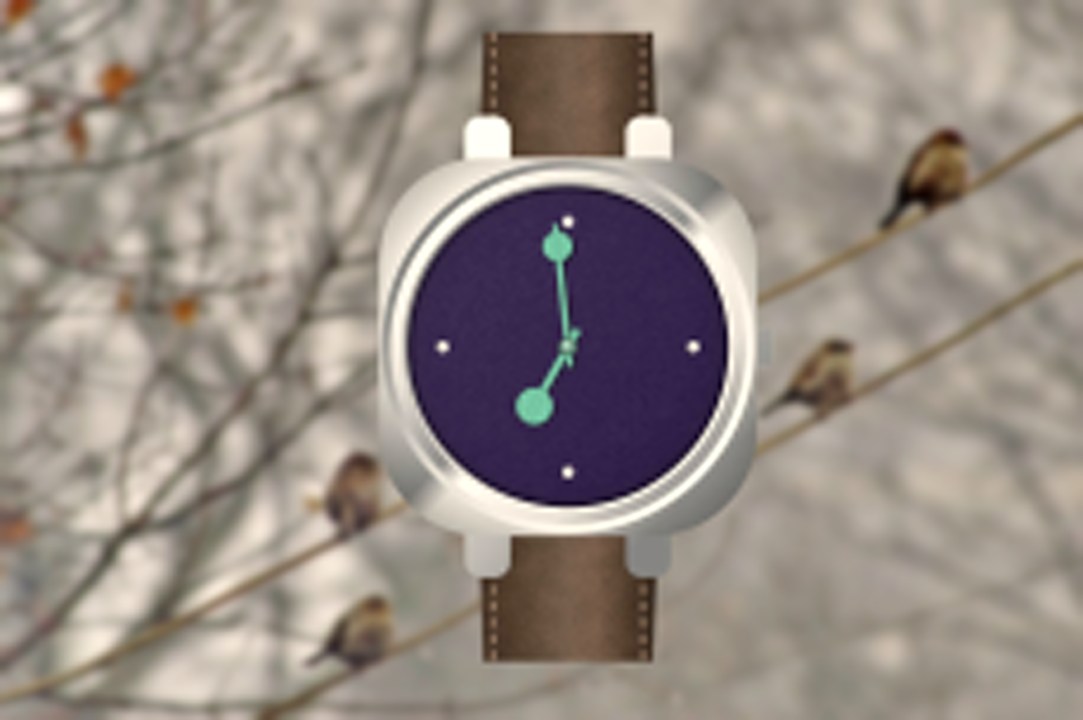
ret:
6,59
